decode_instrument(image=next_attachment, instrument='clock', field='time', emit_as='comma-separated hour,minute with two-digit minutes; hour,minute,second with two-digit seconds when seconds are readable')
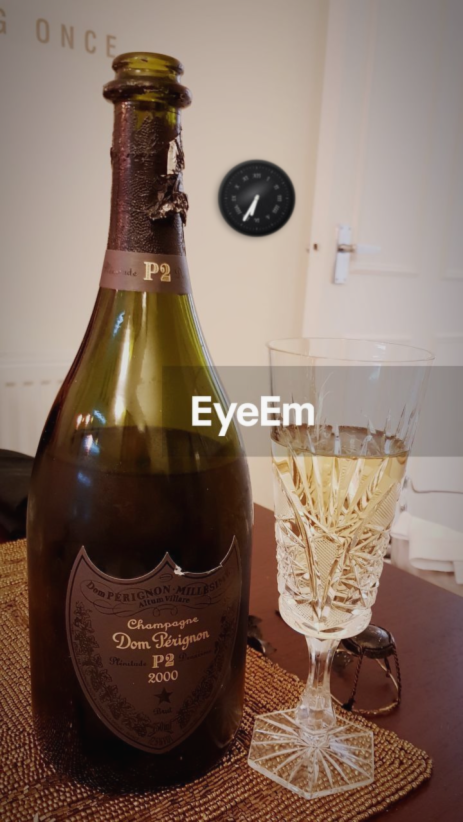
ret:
6,35
